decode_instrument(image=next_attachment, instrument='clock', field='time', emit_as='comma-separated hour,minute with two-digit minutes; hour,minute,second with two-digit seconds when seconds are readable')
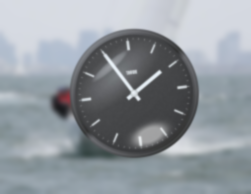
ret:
1,55
